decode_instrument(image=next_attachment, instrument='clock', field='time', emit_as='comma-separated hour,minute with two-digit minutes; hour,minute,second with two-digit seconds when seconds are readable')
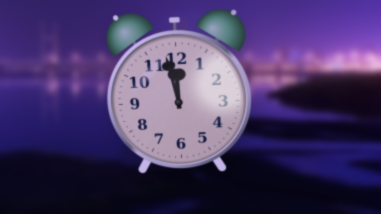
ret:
11,58
